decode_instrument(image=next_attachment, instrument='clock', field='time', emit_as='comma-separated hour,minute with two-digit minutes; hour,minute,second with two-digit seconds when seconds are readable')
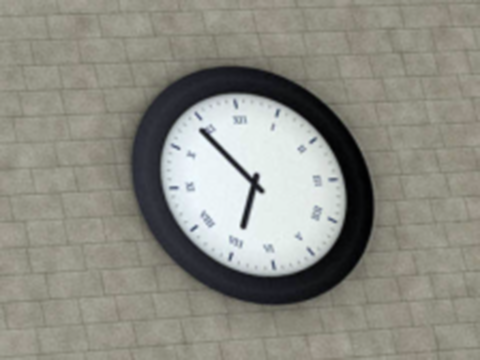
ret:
6,54
